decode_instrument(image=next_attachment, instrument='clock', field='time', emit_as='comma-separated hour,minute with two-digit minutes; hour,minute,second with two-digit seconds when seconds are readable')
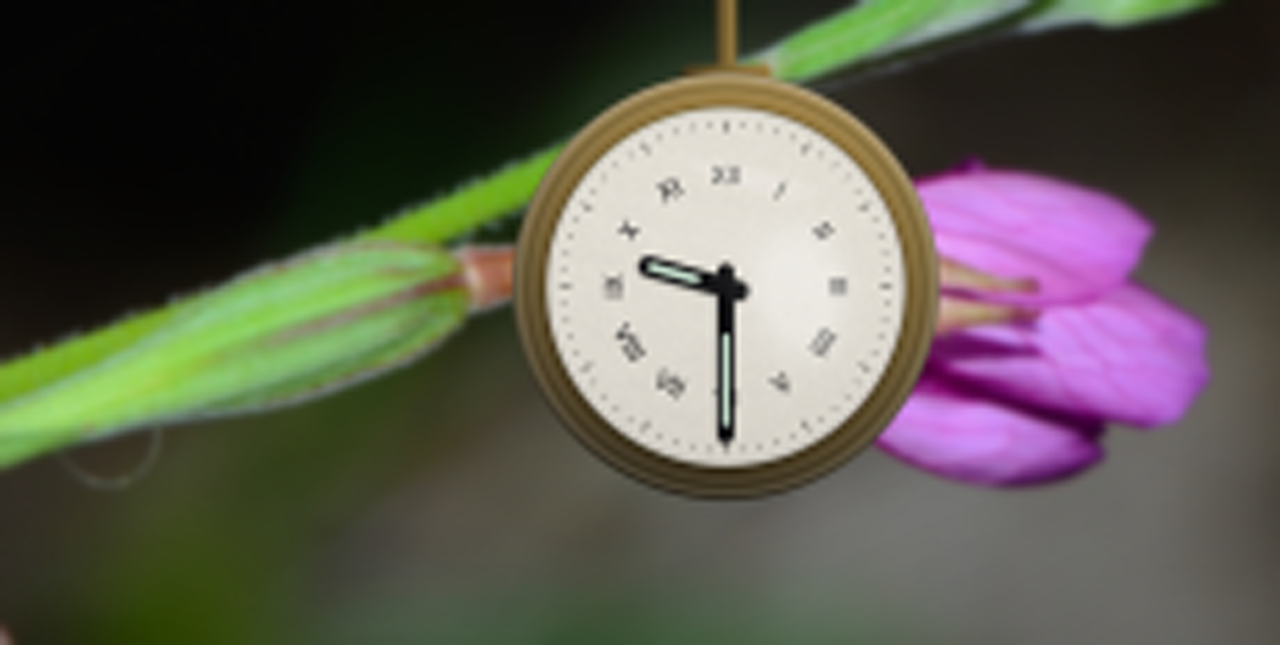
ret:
9,30
